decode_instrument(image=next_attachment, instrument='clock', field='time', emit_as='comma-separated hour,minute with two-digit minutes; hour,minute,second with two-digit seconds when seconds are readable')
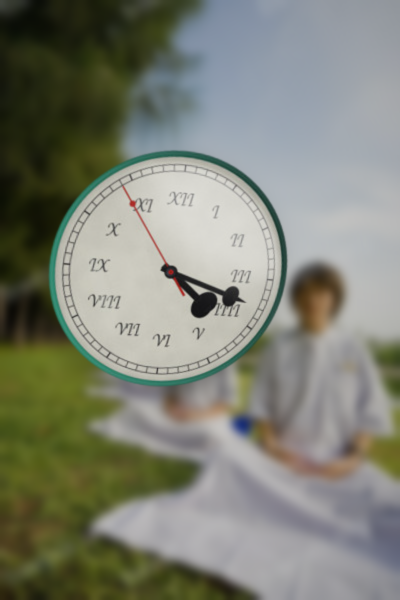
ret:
4,17,54
